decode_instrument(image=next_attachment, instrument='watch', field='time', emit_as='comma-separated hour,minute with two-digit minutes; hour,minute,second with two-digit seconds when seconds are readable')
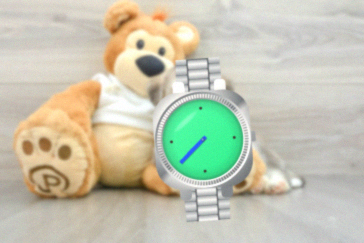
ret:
7,38
